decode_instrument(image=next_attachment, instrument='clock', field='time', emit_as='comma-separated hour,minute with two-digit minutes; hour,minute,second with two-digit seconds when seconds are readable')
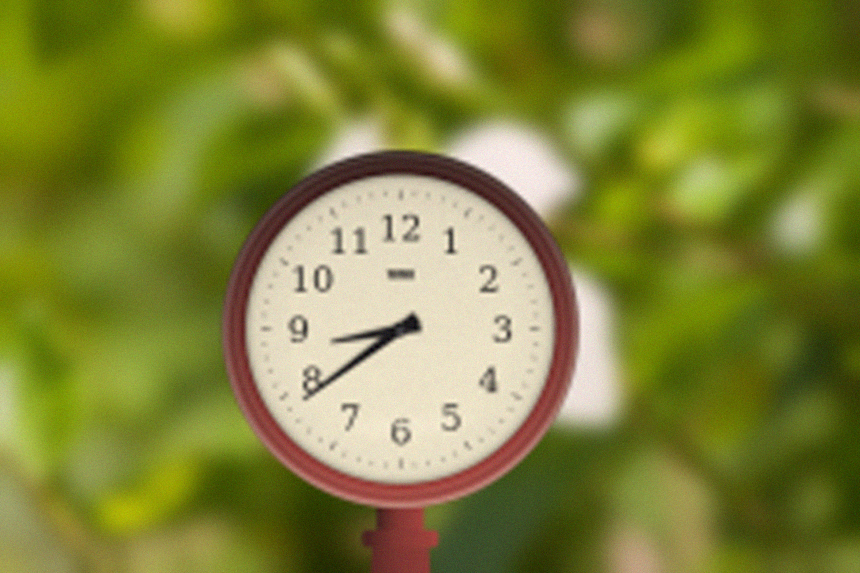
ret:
8,39
